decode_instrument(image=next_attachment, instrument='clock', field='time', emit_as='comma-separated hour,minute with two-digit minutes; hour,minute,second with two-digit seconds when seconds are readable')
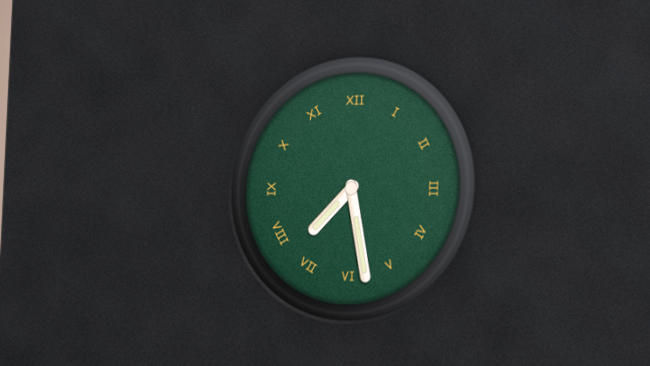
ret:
7,28
